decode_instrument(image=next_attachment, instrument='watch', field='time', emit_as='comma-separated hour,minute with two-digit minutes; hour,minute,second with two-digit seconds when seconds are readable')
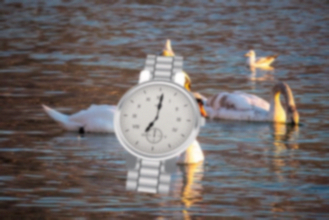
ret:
7,01
